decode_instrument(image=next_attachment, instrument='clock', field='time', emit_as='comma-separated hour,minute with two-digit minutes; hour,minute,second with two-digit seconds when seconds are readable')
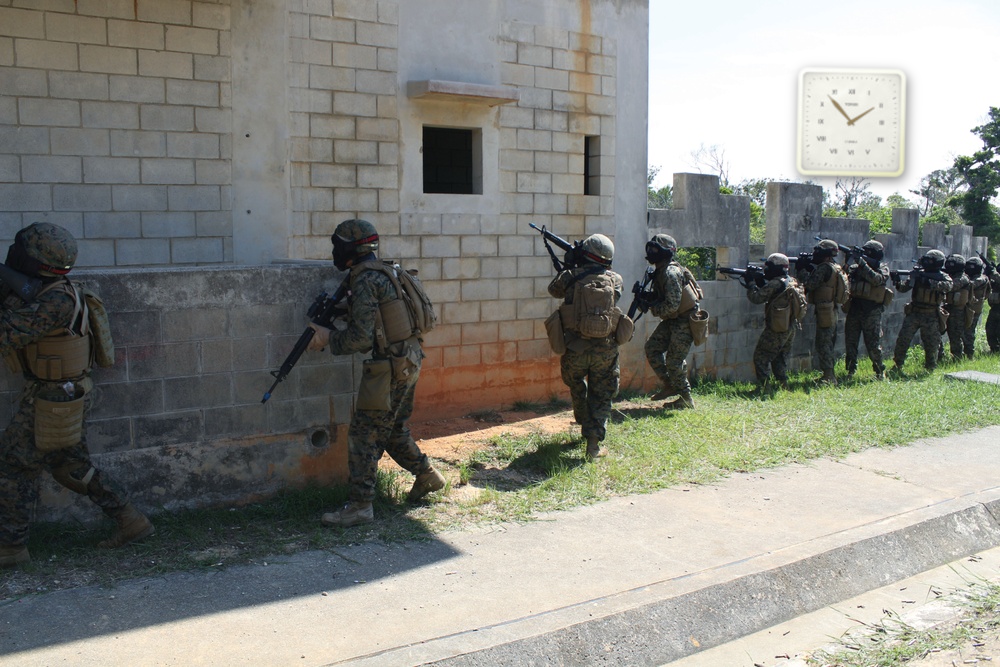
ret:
1,53
